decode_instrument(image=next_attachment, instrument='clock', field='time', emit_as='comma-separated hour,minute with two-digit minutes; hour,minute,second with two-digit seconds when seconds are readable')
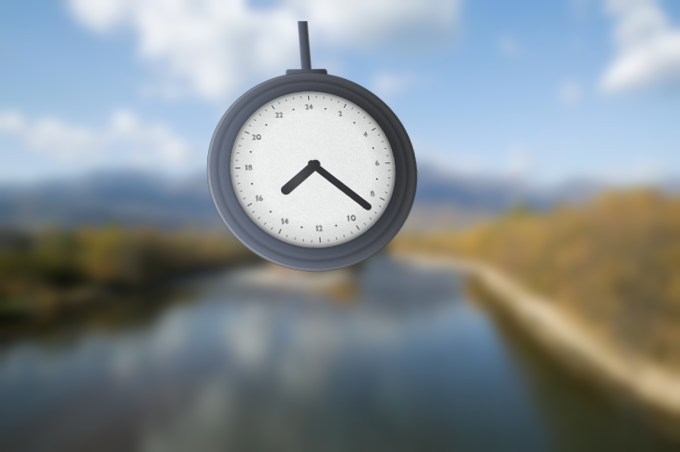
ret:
15,22
